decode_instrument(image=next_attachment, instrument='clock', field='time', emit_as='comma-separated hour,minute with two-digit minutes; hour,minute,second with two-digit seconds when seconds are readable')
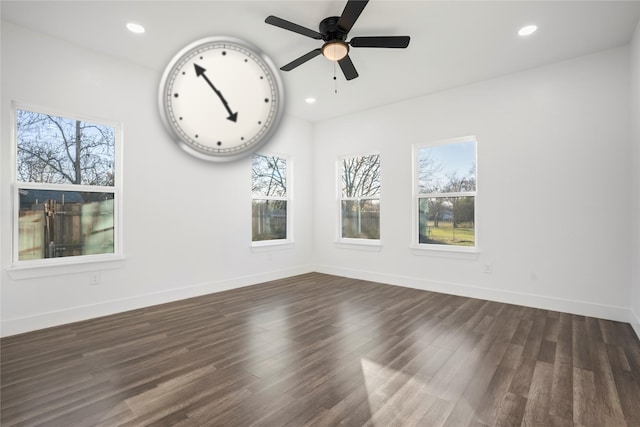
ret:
4,53
